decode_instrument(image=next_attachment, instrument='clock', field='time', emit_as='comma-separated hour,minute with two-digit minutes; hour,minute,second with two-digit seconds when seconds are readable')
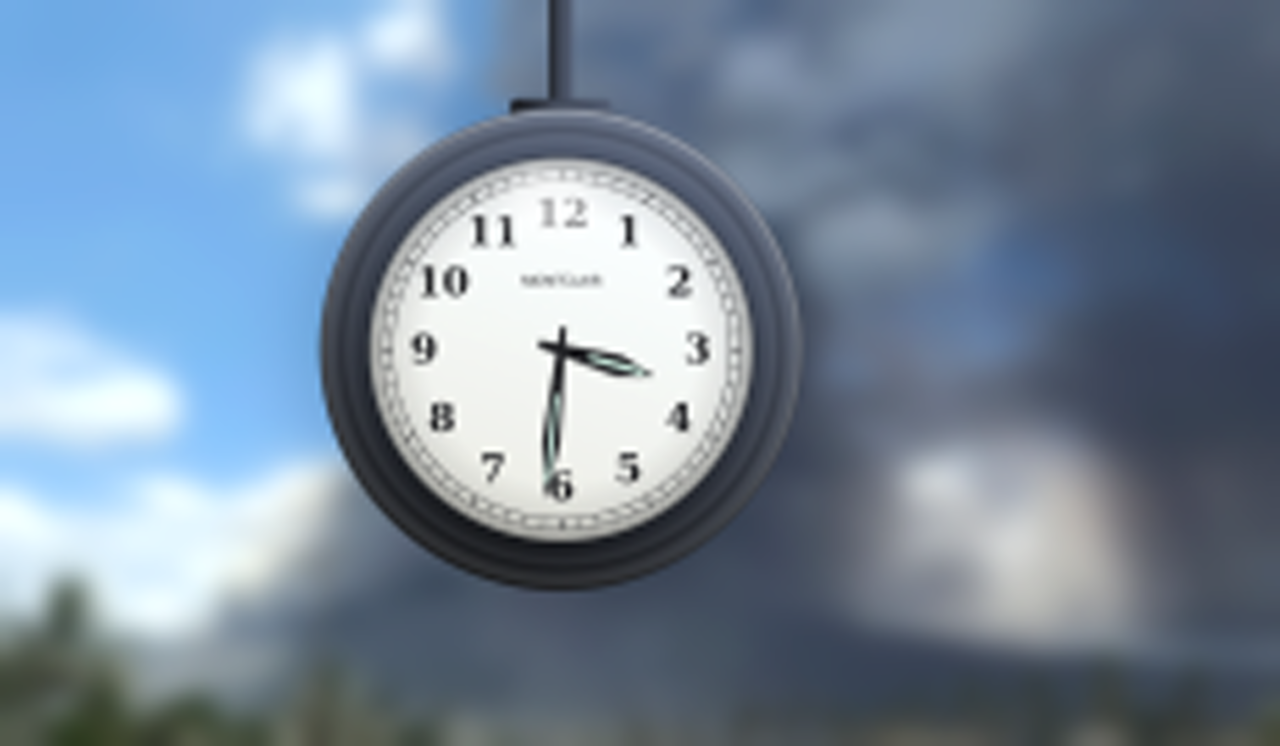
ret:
3,31
